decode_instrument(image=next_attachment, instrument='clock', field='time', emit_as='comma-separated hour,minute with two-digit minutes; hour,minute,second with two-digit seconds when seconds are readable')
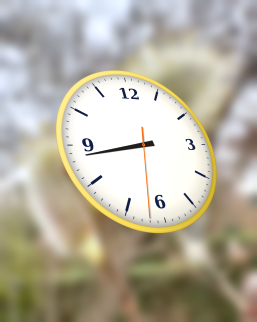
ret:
8,43,32
